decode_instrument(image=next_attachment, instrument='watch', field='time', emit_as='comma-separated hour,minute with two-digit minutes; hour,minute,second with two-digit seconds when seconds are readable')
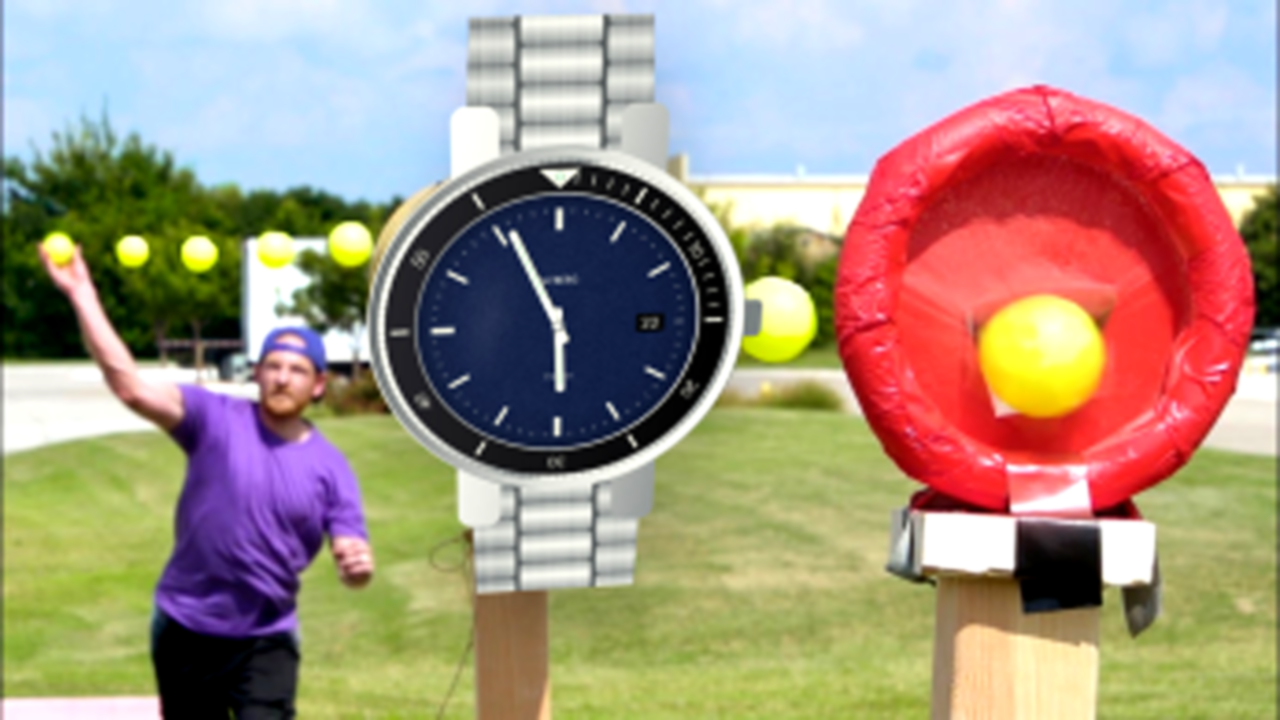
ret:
5,56
